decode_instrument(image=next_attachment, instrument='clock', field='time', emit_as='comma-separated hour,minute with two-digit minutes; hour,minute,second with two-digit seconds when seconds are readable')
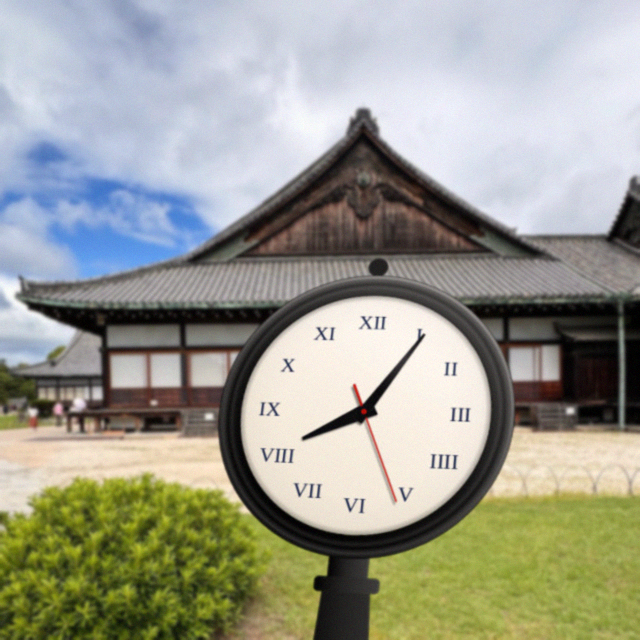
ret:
8,05,26
